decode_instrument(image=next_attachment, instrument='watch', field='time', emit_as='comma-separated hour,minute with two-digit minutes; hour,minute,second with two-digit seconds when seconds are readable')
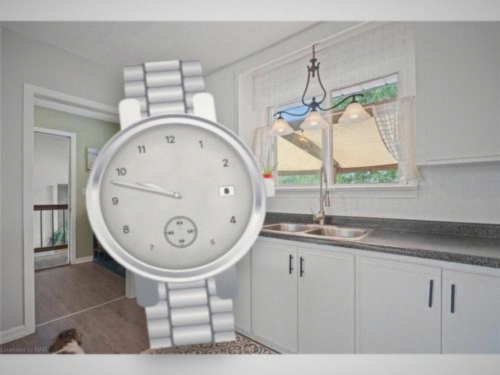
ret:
9,48
